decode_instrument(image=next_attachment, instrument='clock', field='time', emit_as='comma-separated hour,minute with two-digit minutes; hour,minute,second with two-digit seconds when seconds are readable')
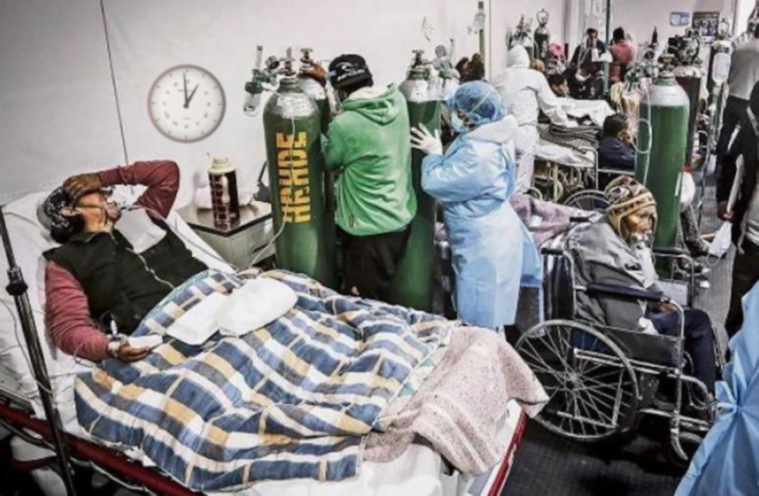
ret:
12,59
